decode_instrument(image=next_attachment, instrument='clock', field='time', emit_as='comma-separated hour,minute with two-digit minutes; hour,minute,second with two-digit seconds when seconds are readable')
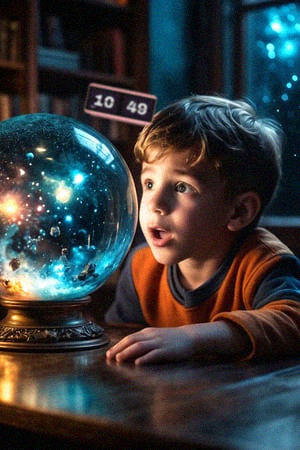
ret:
10,49
